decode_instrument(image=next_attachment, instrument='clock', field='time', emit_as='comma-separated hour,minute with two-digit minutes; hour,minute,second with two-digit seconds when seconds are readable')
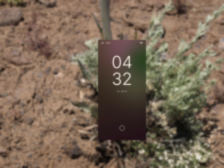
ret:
4,32
